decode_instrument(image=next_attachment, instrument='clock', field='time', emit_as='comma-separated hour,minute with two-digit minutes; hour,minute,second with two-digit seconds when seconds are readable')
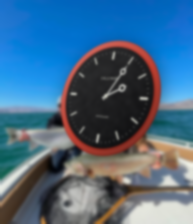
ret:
2,05
